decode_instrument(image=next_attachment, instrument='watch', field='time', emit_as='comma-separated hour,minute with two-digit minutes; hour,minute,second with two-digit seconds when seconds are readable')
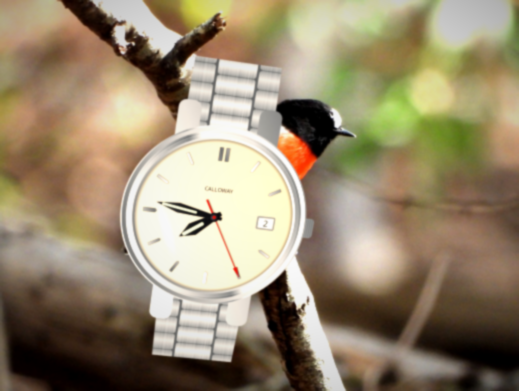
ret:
7,46,25
